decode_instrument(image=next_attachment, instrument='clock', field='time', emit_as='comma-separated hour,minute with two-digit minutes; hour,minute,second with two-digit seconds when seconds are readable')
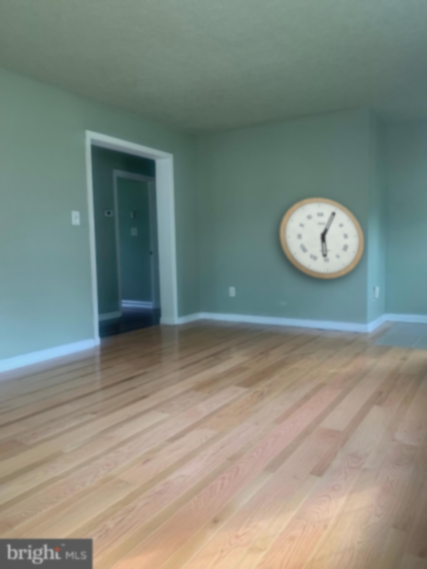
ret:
6,05
